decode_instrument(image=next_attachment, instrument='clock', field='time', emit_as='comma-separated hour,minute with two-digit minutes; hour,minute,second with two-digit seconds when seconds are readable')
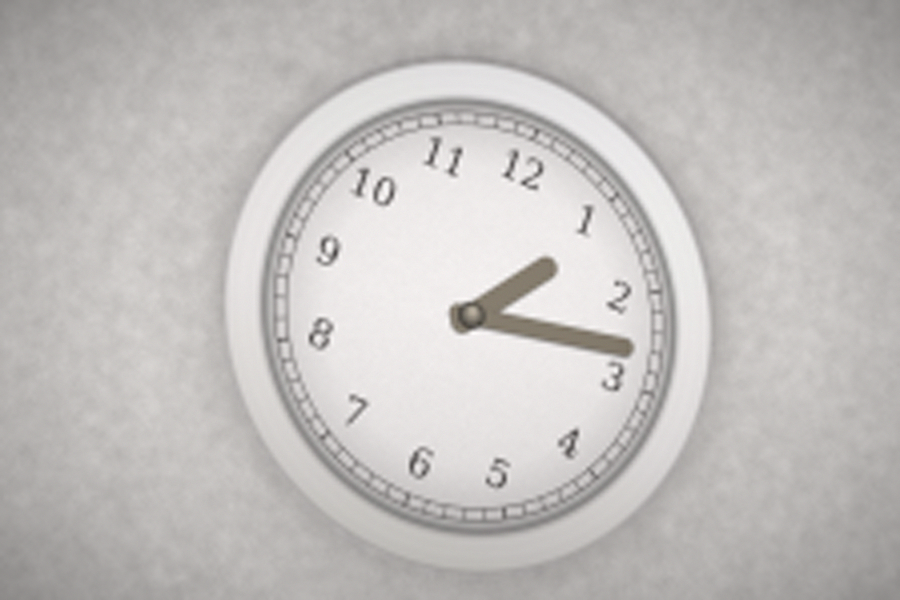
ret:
1,13
